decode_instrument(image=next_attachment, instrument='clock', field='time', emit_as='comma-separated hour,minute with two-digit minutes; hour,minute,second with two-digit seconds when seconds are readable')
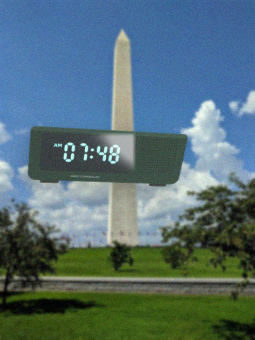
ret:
7,48
